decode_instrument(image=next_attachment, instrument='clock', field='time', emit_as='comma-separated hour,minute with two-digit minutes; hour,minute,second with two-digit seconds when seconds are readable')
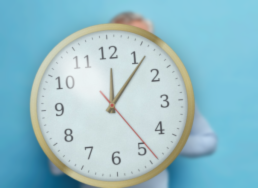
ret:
12,06,24
